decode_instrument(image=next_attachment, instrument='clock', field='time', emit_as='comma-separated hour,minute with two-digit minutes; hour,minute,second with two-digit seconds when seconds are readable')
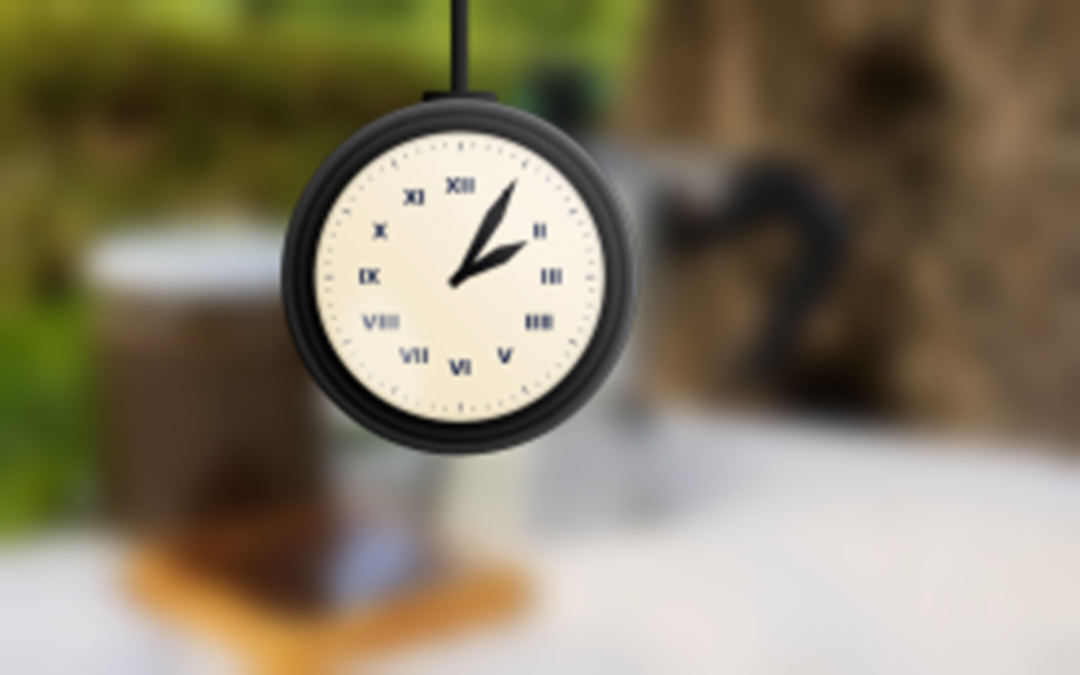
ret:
2,05
